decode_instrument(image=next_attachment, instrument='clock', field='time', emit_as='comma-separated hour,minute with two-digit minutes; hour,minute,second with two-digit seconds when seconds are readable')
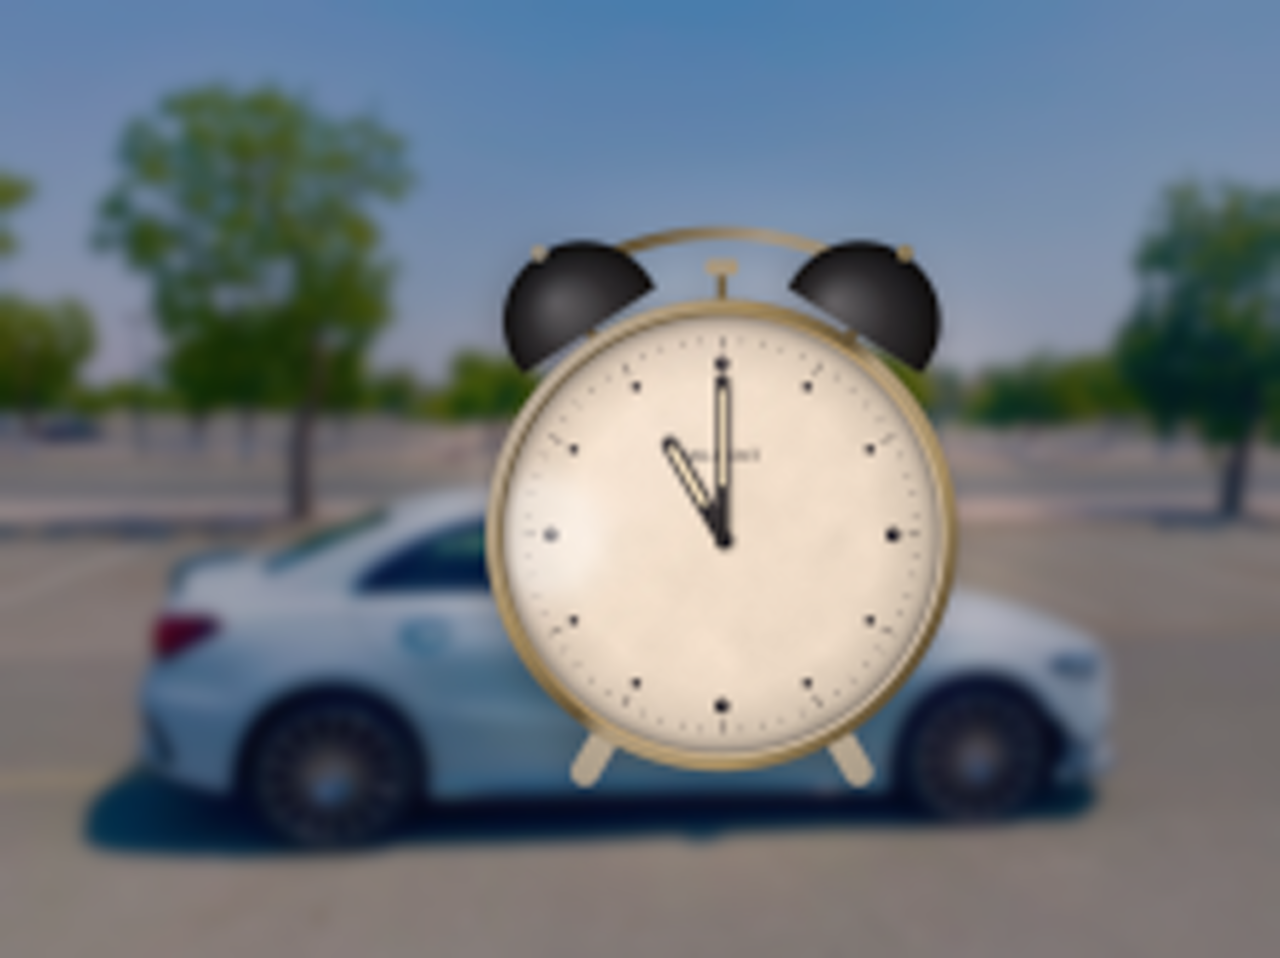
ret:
11,00
